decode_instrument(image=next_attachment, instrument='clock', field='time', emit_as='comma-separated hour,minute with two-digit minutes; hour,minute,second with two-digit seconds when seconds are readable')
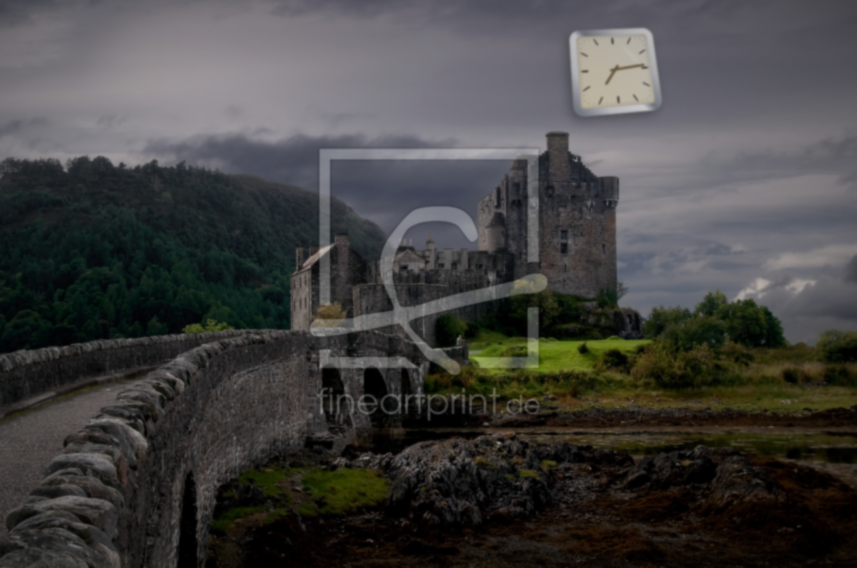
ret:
7,14
